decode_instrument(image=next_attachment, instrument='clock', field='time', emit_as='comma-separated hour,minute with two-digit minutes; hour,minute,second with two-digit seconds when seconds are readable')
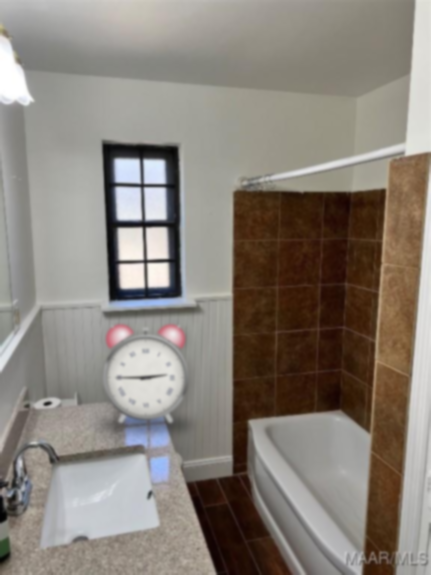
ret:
2,45
